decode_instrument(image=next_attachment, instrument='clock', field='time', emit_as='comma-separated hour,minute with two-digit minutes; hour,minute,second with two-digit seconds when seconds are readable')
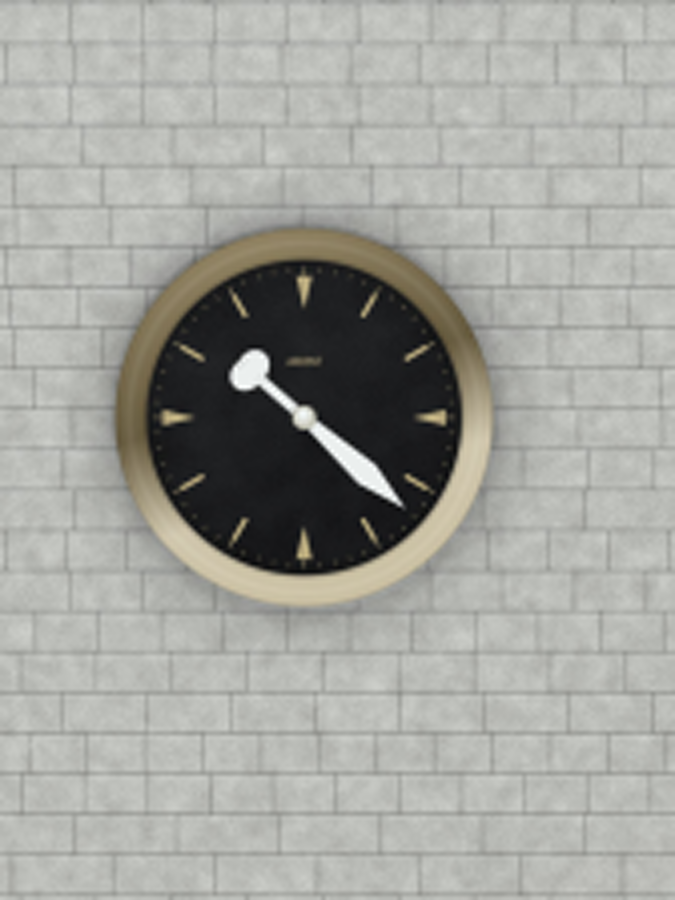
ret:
10,22
